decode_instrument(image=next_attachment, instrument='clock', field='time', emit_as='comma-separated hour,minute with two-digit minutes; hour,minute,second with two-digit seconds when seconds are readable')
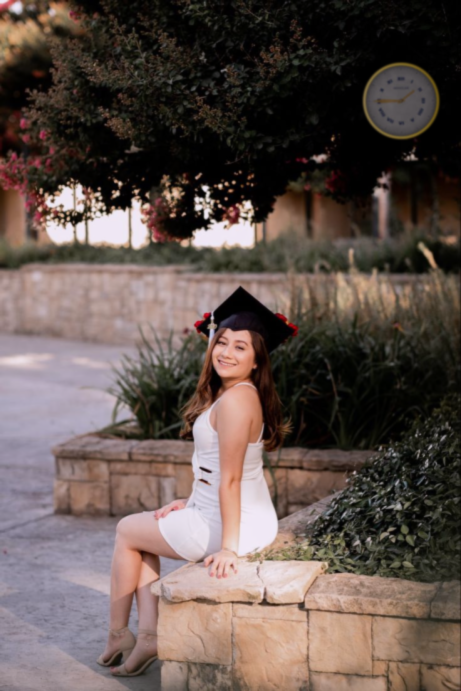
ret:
1,45
